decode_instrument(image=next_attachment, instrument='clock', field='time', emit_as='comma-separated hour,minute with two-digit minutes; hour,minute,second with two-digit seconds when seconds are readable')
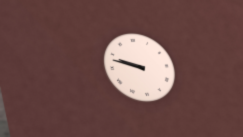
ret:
9,48
